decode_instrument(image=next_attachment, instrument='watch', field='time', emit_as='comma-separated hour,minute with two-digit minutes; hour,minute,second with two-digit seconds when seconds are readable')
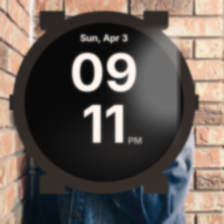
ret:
9,11
